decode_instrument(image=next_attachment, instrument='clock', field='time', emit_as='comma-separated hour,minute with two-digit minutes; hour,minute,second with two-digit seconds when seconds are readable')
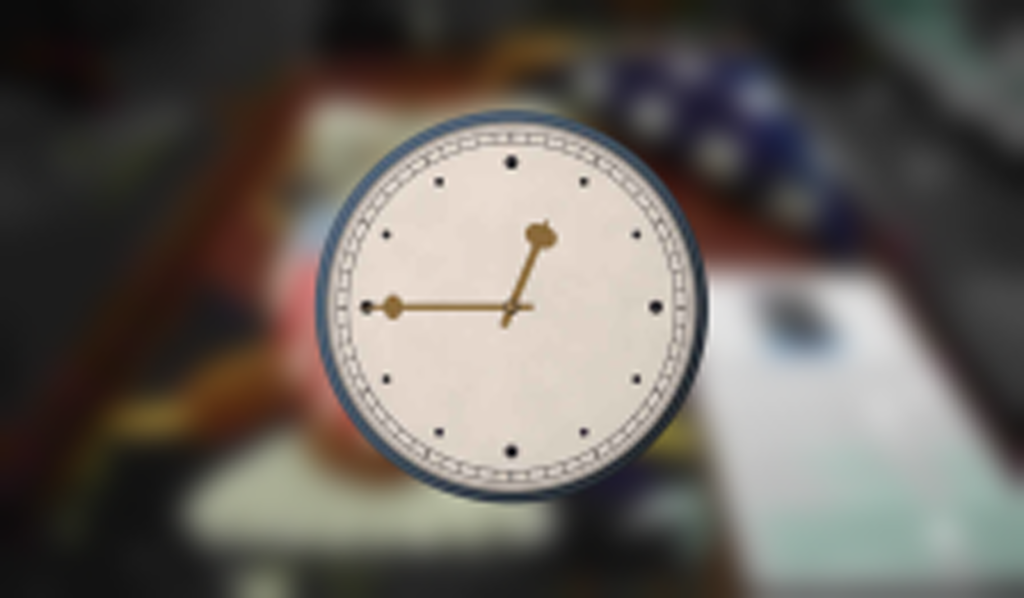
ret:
12,45
